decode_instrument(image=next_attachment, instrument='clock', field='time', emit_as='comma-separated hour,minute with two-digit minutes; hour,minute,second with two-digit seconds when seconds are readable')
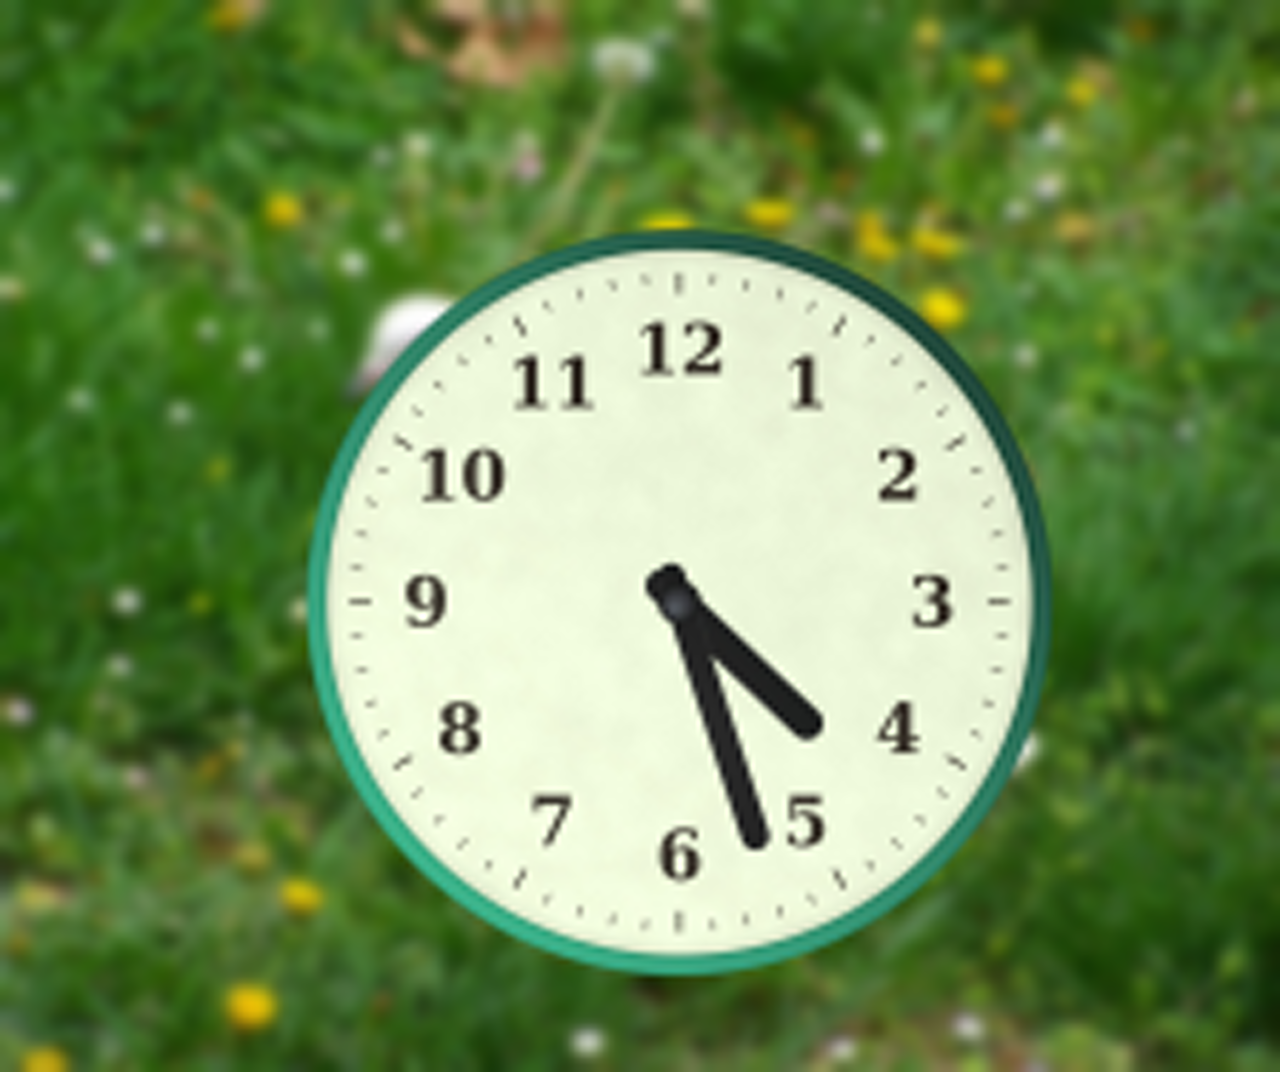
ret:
4,27
